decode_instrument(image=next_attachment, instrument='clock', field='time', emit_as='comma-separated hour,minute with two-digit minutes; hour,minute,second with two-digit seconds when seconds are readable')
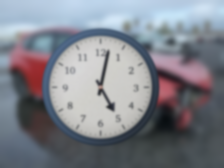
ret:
5,02
